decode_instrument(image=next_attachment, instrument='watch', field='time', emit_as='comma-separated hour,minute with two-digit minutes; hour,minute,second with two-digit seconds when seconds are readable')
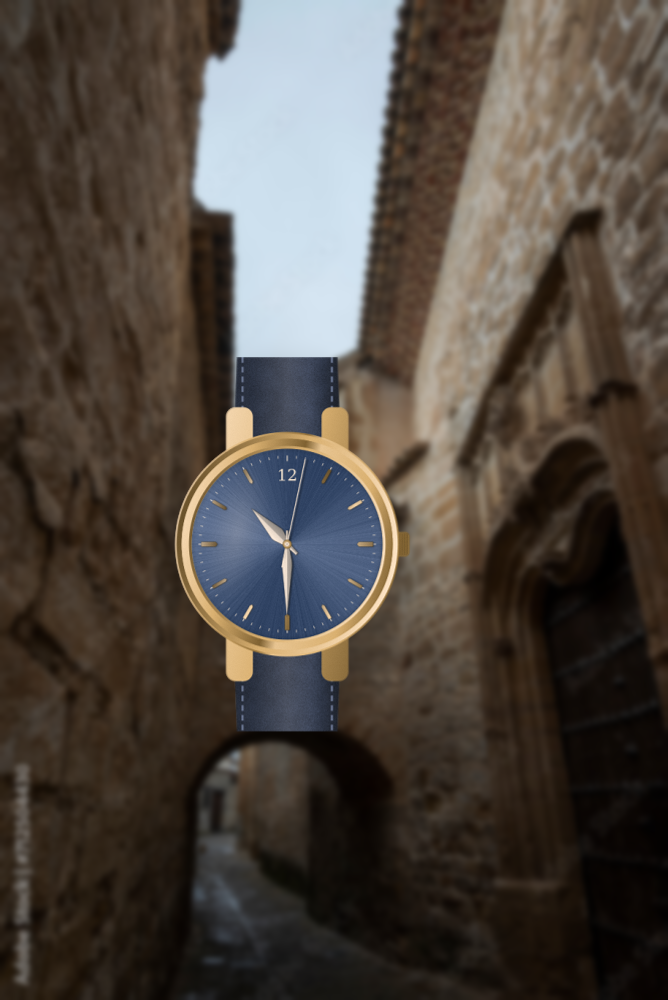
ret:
10,30,02
